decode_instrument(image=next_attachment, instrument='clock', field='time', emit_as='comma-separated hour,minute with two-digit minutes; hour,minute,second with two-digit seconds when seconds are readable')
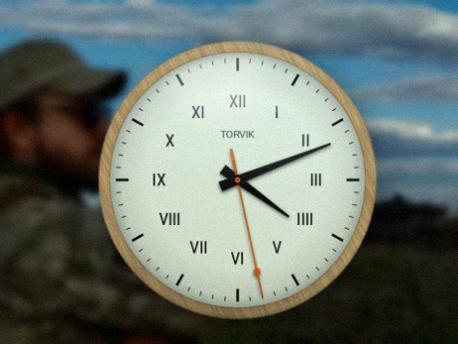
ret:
4,11,28
